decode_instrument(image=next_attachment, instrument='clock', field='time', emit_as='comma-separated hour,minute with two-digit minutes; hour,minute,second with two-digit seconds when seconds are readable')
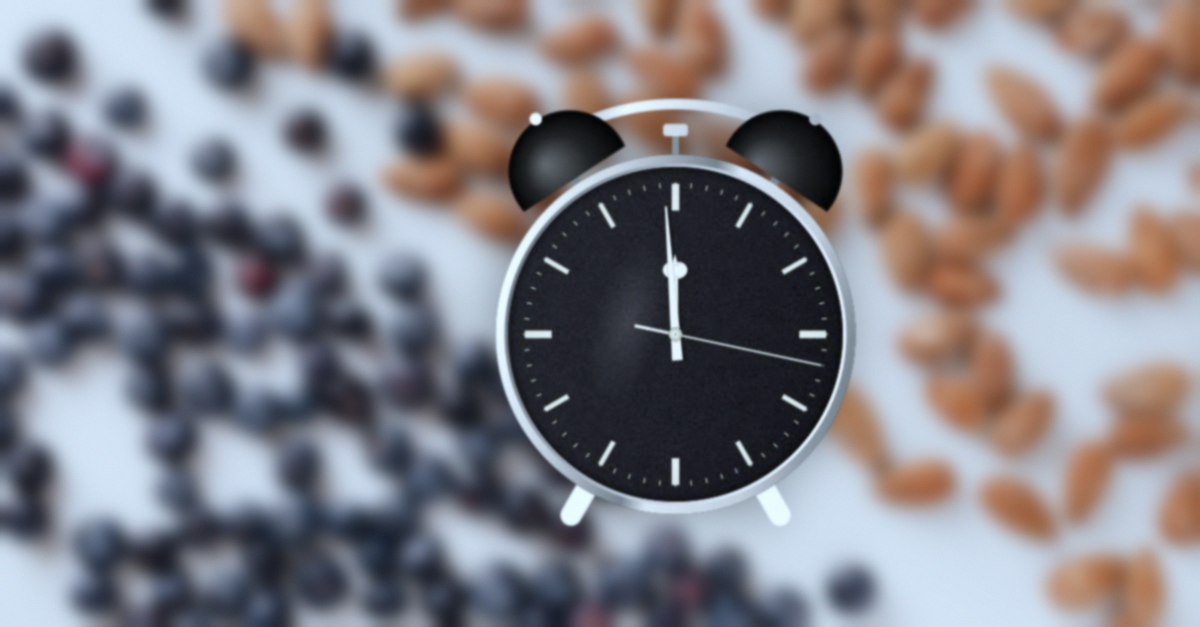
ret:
11,59,17
